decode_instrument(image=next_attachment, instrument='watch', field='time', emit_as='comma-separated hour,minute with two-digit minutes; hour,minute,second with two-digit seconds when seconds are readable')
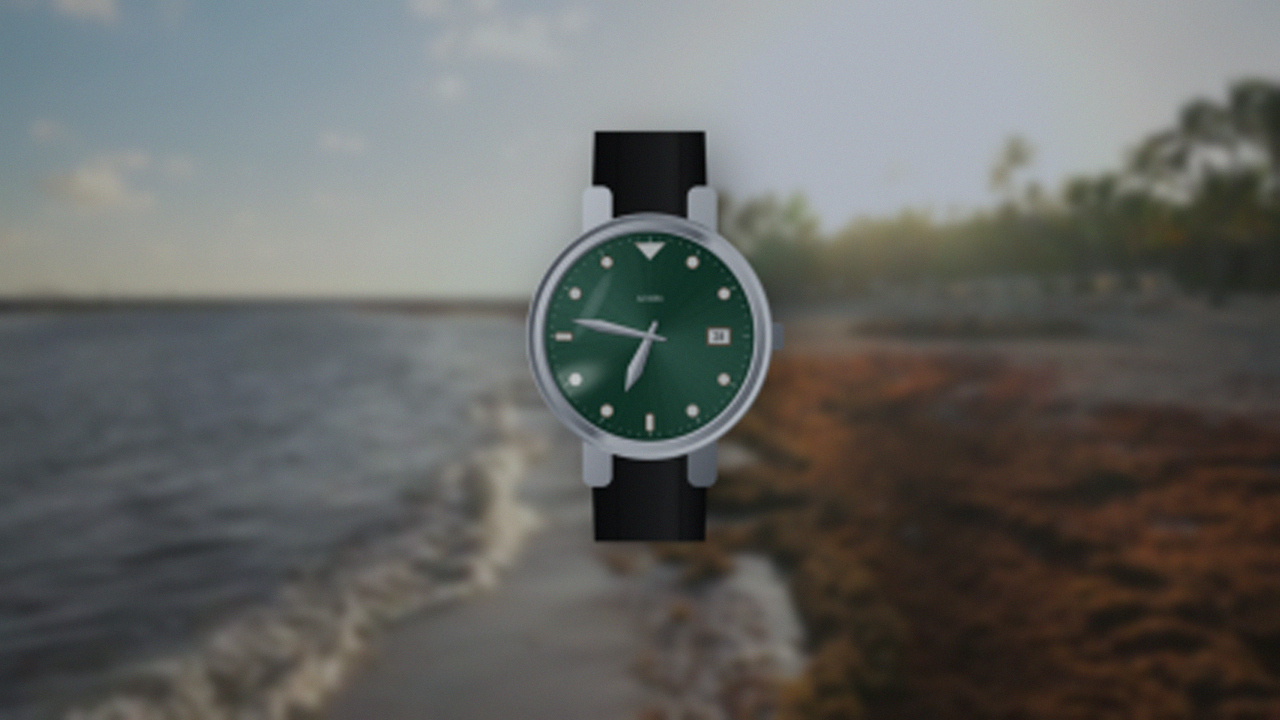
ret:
6,47
